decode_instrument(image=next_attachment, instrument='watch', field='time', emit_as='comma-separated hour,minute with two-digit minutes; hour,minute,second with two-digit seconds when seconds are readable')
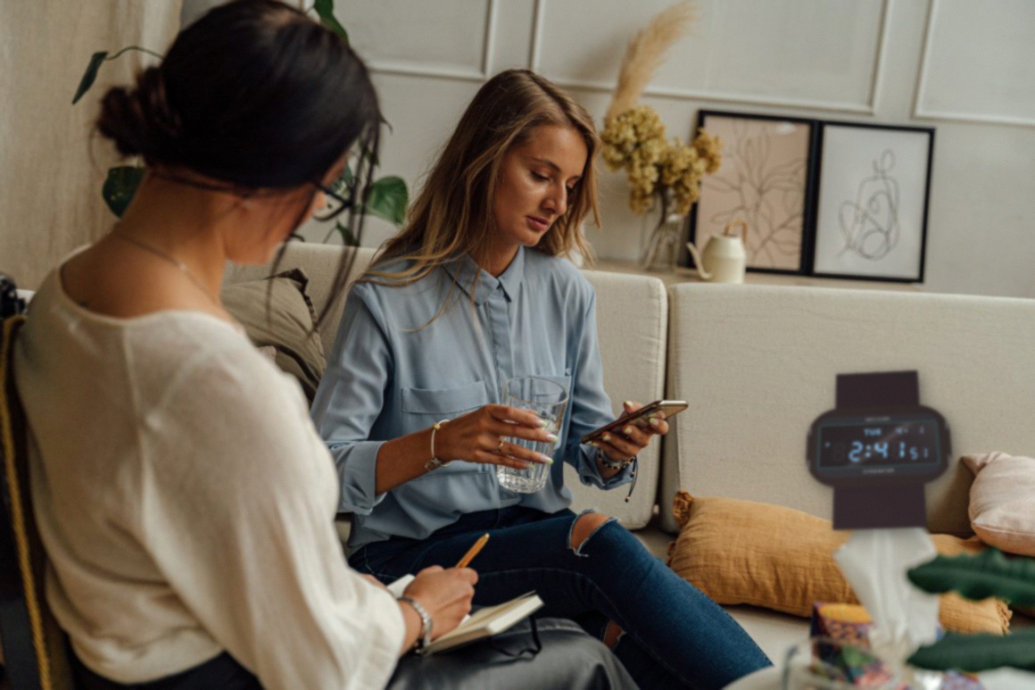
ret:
2,41
